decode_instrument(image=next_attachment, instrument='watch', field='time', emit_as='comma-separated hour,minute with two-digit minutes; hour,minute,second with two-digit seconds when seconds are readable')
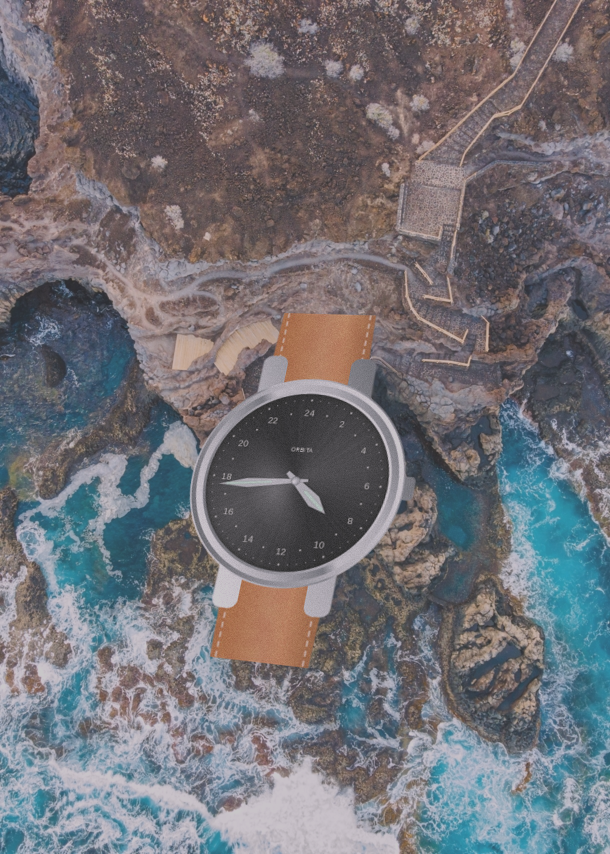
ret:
8,44
